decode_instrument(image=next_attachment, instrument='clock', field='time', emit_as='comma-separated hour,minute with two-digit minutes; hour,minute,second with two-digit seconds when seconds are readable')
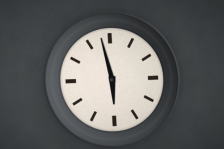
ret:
5,58
